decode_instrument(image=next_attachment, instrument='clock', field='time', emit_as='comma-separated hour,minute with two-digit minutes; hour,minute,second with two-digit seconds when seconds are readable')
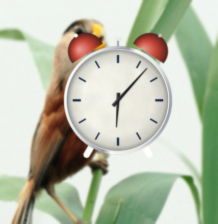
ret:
6,07
